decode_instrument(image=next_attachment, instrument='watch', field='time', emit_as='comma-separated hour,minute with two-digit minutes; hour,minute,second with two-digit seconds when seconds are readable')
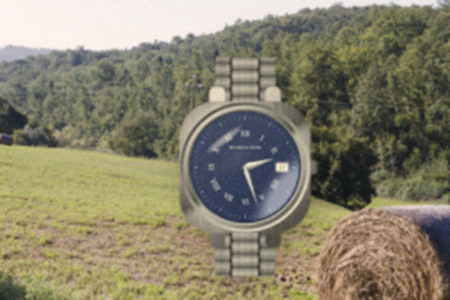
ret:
2,27
